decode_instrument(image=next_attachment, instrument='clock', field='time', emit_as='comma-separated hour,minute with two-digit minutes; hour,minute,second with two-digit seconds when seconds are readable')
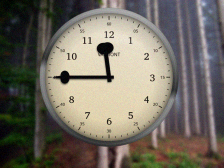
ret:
11,45
